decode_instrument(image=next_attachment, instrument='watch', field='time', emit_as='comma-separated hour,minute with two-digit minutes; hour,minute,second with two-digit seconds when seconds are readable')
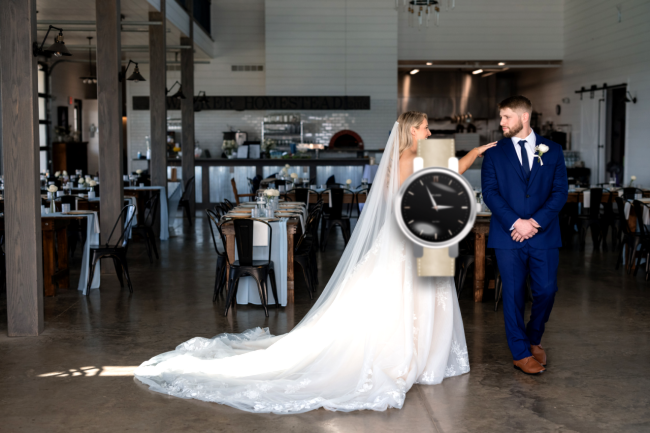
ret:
2,56
